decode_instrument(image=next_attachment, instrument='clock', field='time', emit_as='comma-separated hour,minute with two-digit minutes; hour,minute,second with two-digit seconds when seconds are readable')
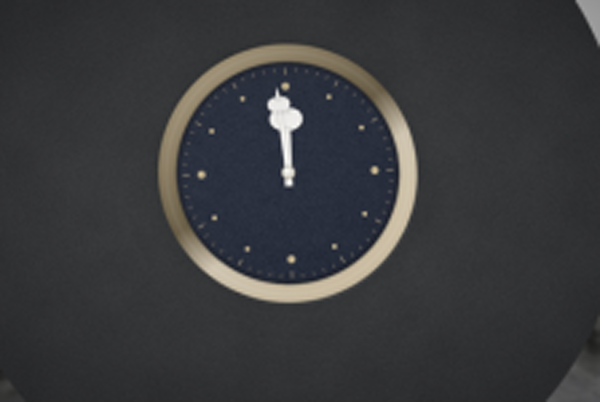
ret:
11,59
